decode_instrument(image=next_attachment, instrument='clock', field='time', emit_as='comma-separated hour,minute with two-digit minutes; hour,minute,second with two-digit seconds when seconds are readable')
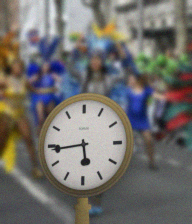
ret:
5,44
